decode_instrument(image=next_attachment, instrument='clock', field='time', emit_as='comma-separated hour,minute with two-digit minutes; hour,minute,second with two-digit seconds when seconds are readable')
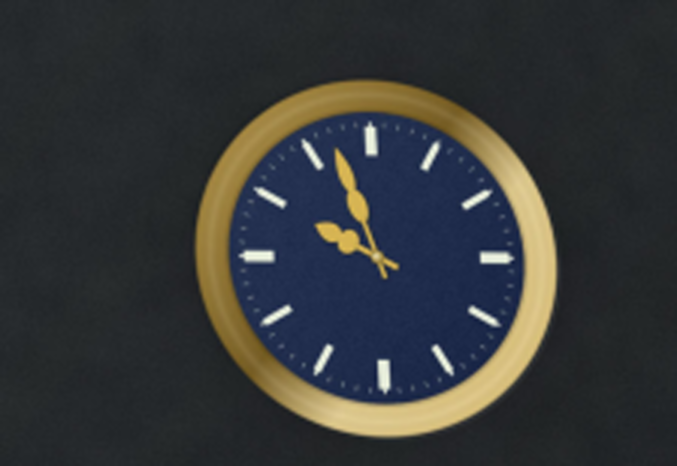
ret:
9,57
